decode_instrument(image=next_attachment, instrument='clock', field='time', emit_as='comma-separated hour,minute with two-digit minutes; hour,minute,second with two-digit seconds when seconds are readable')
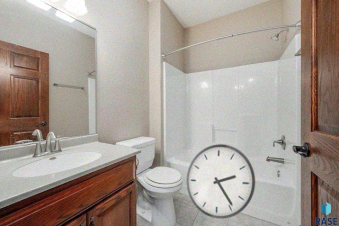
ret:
2,24
